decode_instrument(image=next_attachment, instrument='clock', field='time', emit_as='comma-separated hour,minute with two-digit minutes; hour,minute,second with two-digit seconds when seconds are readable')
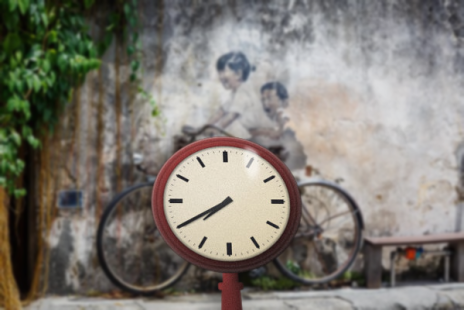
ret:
7,40
